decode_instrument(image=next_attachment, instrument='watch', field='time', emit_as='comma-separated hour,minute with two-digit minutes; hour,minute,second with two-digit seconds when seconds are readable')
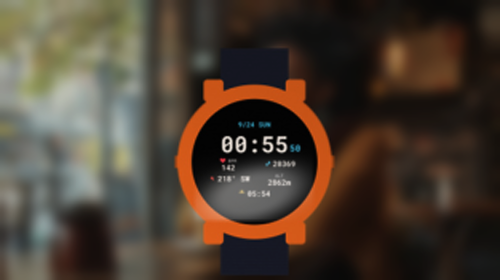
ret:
0,55
